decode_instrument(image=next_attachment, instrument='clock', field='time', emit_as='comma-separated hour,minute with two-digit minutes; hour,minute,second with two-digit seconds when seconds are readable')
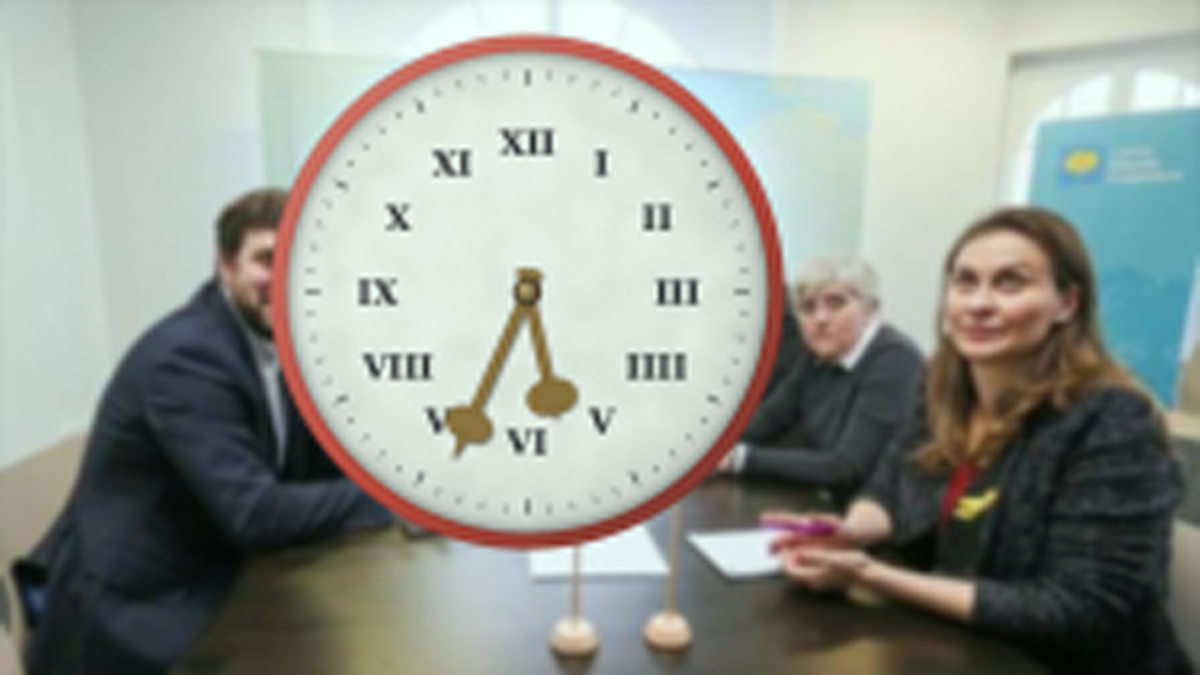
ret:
5,34
